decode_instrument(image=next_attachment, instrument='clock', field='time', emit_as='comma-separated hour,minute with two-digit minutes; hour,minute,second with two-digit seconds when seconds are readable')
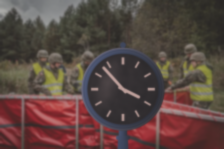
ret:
3,53
